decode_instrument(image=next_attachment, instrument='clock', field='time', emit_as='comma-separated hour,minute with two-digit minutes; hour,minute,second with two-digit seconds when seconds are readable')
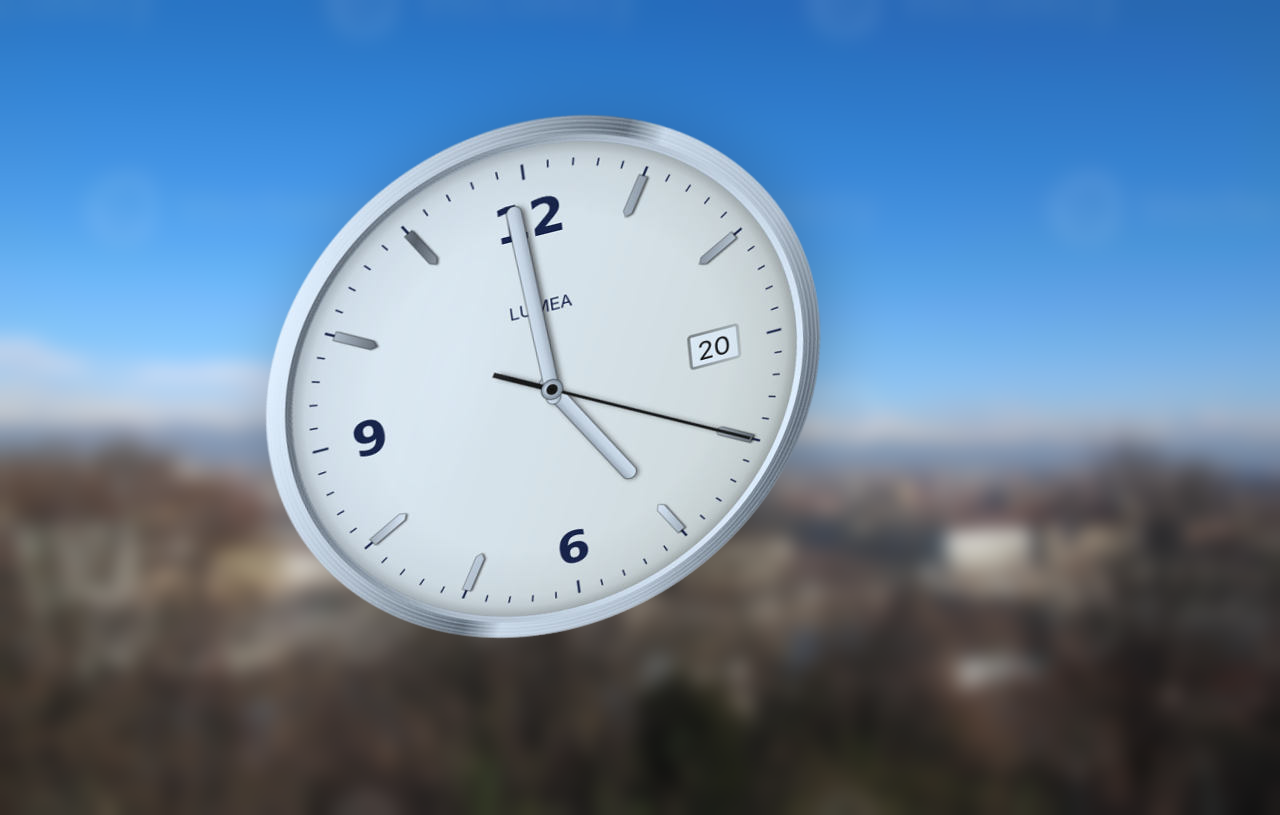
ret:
4,59,20
